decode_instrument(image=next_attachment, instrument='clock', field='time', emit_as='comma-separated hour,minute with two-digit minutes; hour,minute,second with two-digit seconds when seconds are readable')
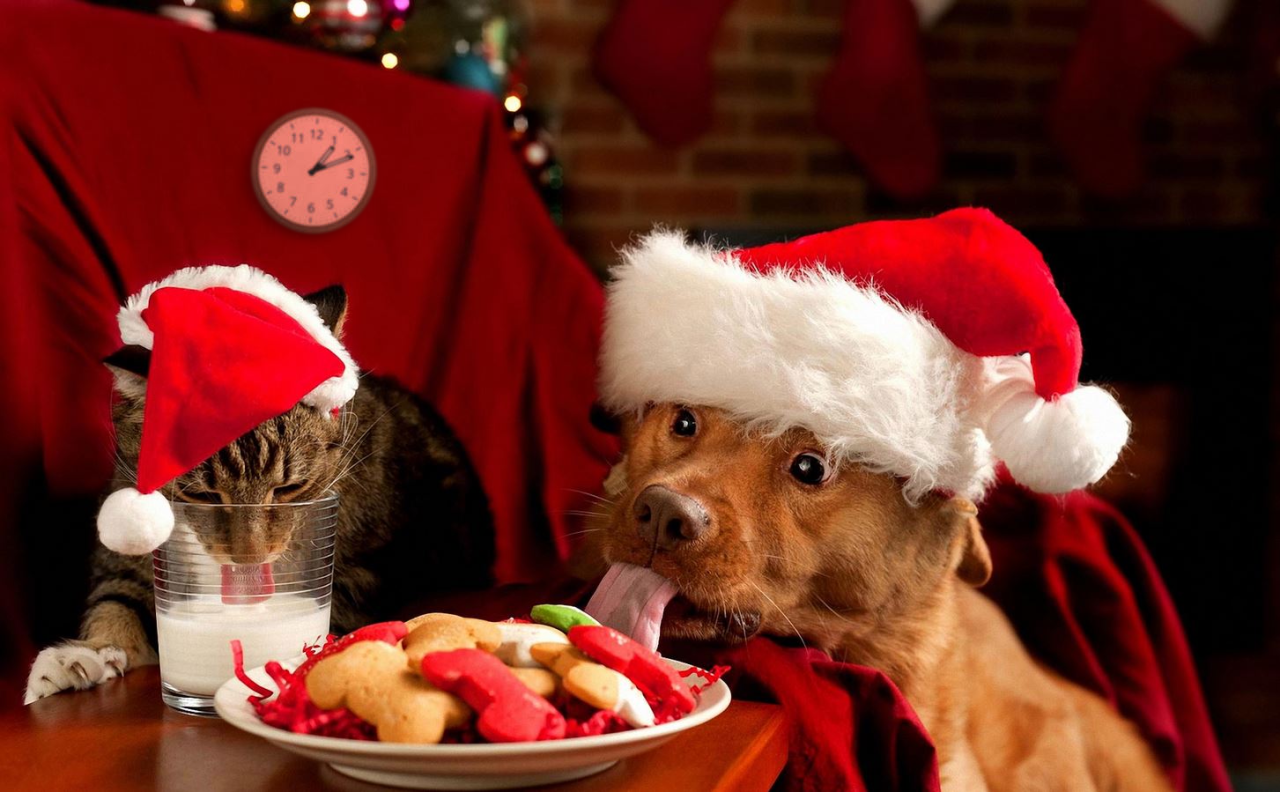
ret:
1,11
